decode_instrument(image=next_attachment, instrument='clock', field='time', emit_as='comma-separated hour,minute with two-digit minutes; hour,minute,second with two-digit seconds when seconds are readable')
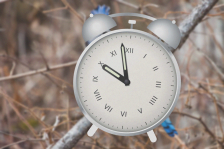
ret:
9,58
